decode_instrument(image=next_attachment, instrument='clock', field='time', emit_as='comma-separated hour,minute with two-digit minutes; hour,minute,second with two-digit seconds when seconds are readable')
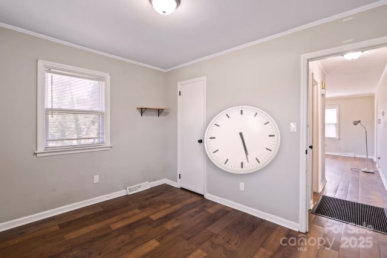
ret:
5,28
